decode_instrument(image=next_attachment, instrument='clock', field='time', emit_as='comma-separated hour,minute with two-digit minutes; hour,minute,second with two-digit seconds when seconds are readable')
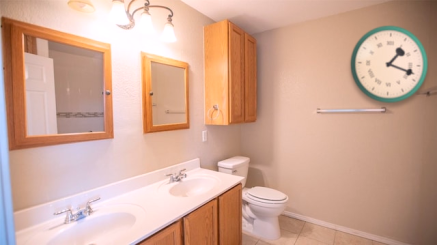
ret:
1,18
